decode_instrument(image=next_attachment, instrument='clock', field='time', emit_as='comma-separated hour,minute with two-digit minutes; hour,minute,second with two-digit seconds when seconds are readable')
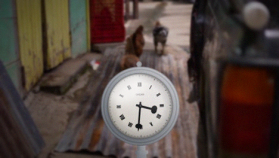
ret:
3,31
